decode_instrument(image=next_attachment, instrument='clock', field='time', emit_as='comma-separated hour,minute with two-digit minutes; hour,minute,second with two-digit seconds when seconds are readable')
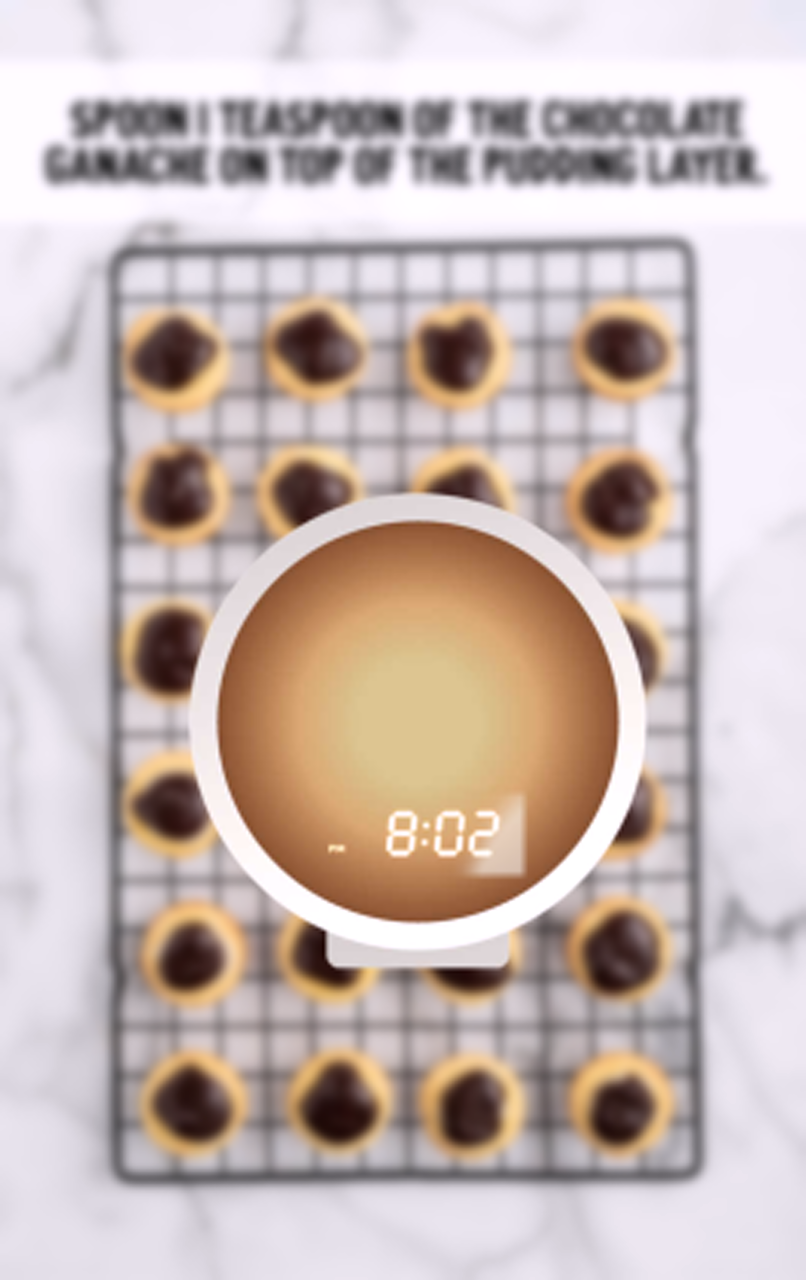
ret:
8,02
